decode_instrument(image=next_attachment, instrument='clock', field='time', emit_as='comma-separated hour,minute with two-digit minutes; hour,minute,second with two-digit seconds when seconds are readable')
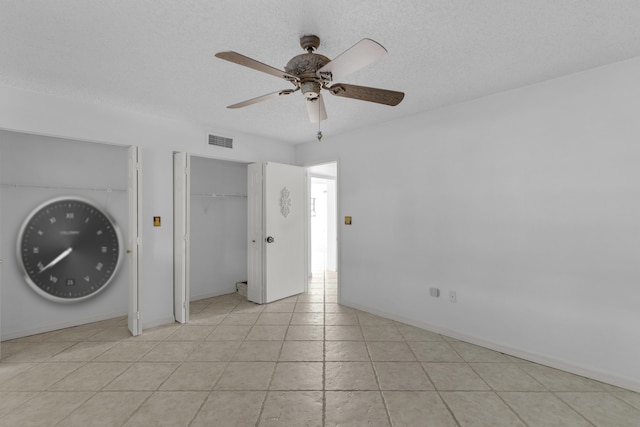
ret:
7,39
